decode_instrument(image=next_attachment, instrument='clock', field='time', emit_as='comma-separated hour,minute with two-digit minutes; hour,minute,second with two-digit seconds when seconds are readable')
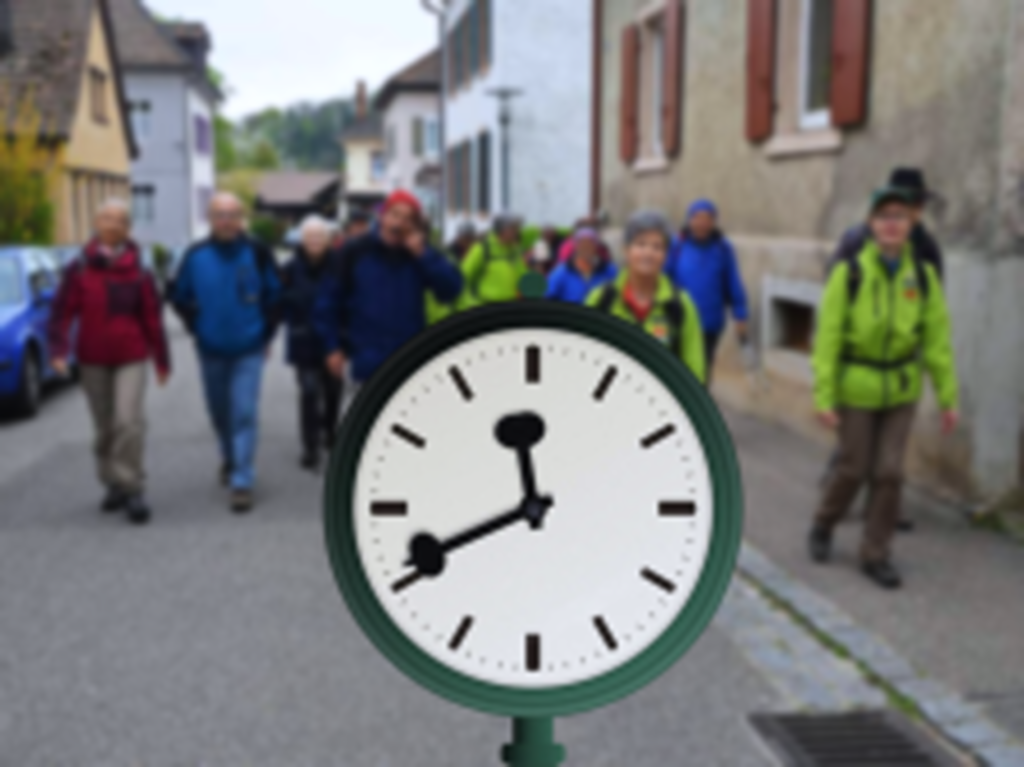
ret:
11,41
